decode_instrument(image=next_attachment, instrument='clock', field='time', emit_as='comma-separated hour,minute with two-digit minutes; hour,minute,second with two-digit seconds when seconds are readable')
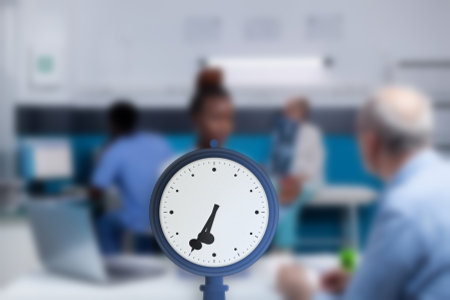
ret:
6,35
